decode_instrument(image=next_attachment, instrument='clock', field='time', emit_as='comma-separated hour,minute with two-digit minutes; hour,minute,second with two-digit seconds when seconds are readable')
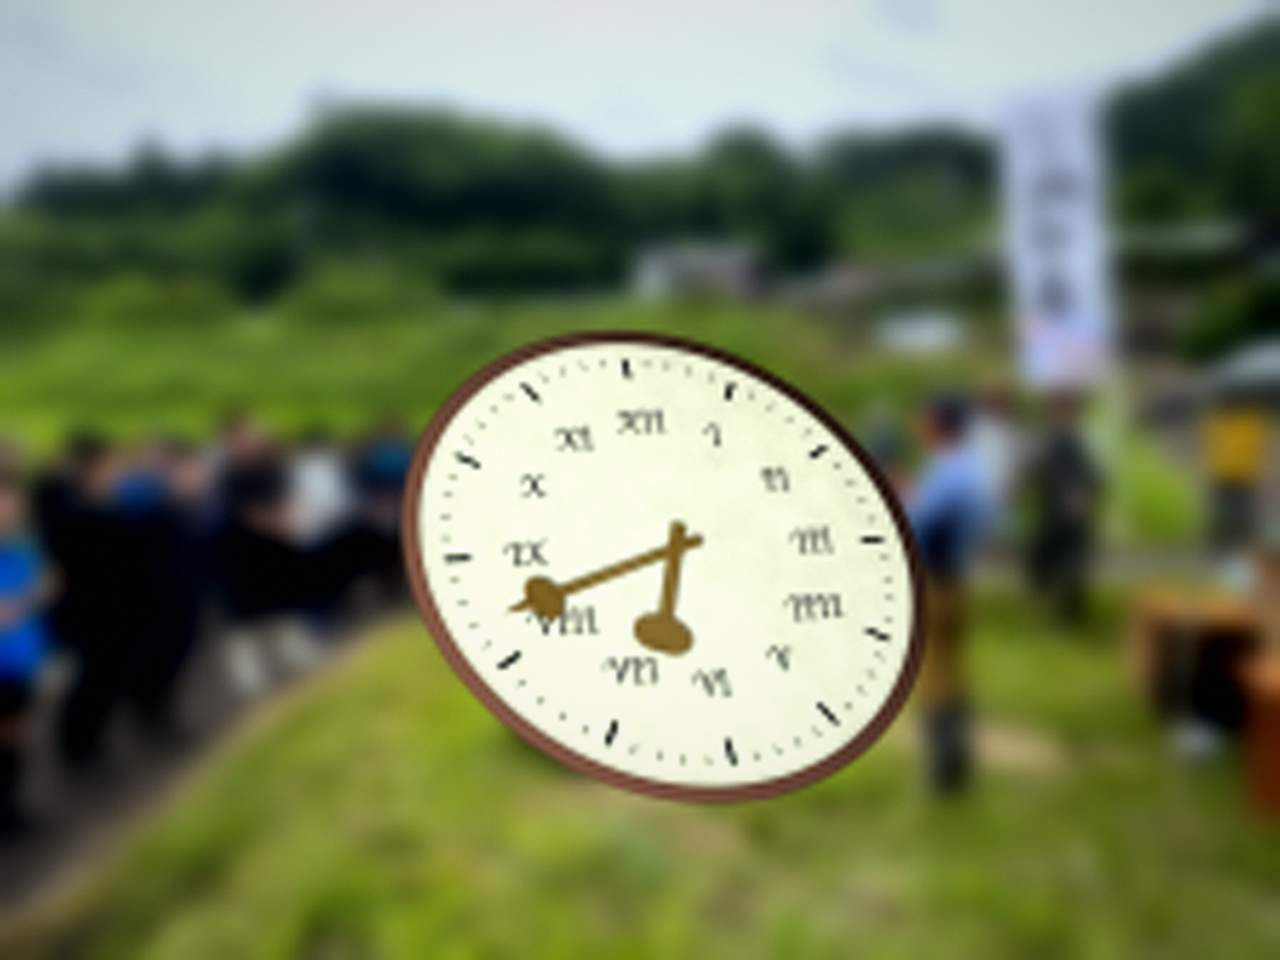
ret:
6,42
